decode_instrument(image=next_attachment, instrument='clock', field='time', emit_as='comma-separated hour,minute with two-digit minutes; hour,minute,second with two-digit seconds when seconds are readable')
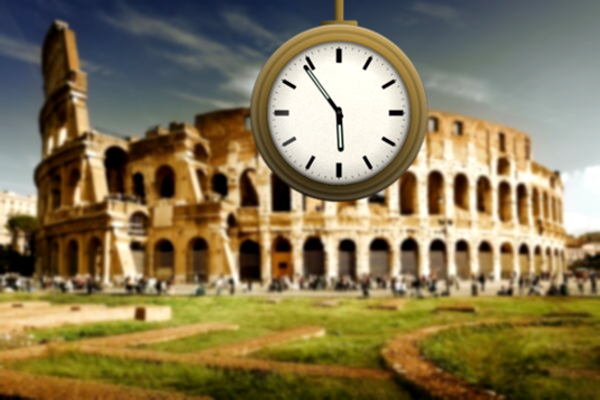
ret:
5,54
